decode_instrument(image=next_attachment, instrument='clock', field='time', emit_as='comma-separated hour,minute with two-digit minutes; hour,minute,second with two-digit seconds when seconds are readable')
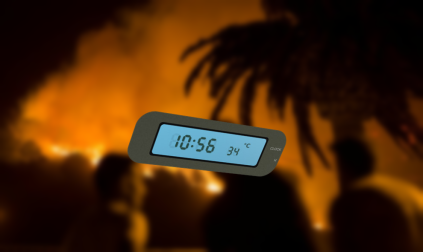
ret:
10,56
